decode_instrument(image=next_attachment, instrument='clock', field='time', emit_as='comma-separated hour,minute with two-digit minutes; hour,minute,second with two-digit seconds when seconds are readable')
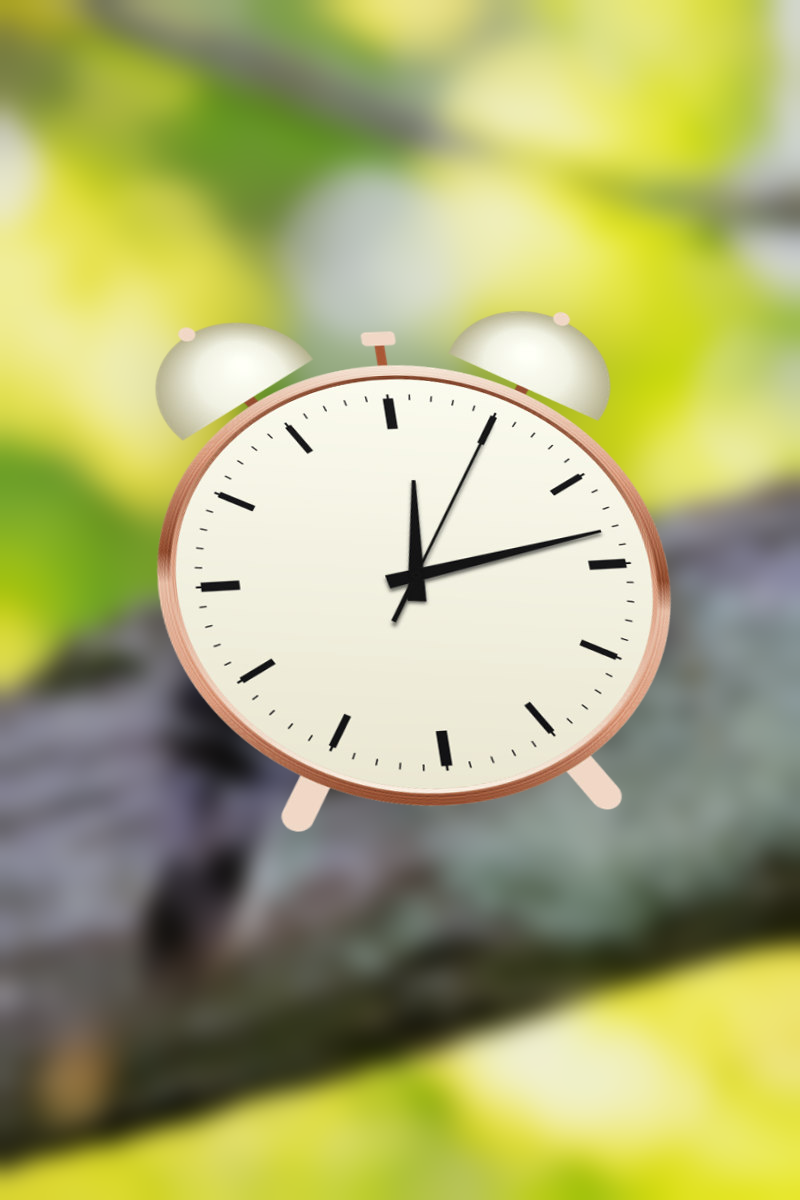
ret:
12,13,05
